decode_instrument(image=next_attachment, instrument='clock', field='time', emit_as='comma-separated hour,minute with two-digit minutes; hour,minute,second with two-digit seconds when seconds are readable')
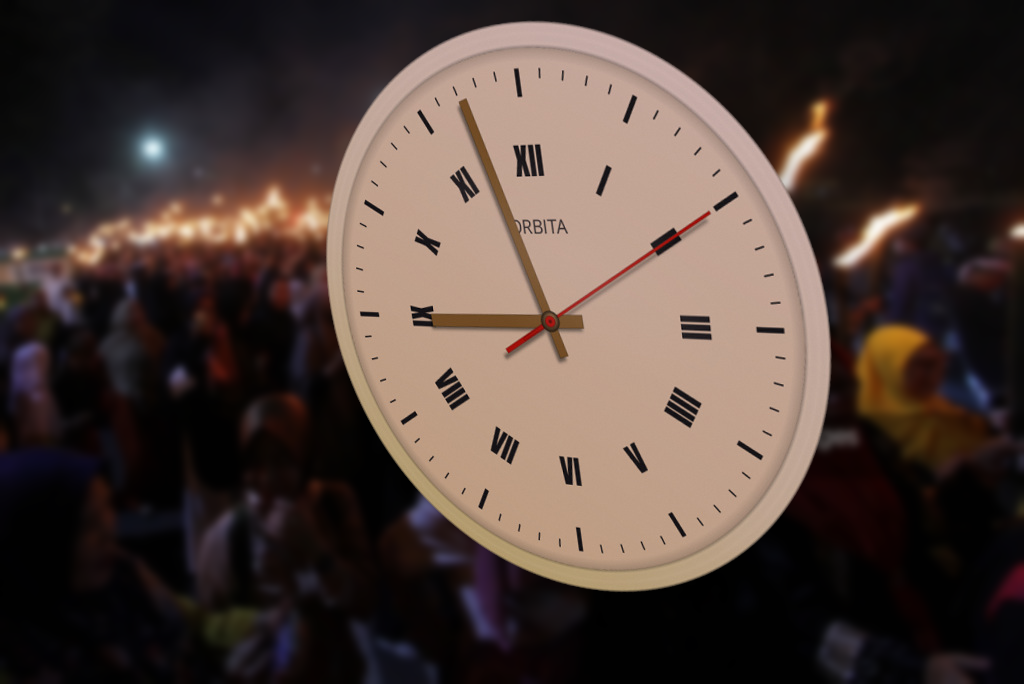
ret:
8,57,10
